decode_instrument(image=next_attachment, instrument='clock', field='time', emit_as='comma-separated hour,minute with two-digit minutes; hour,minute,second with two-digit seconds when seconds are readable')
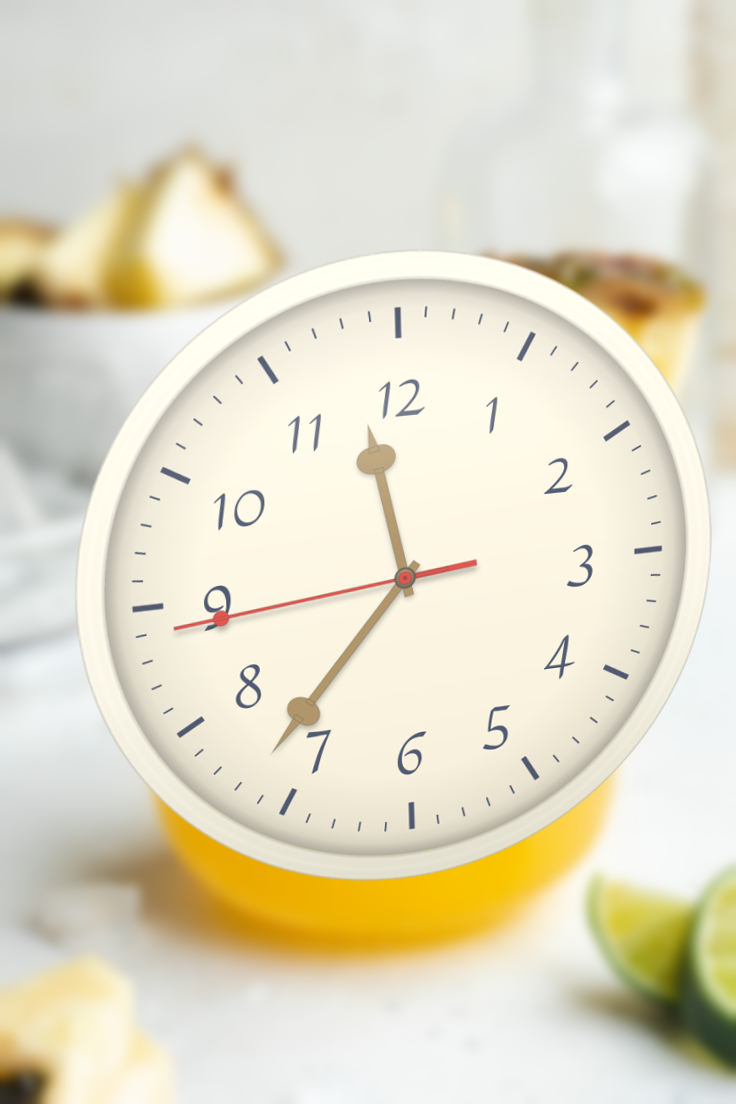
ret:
11,36,44
